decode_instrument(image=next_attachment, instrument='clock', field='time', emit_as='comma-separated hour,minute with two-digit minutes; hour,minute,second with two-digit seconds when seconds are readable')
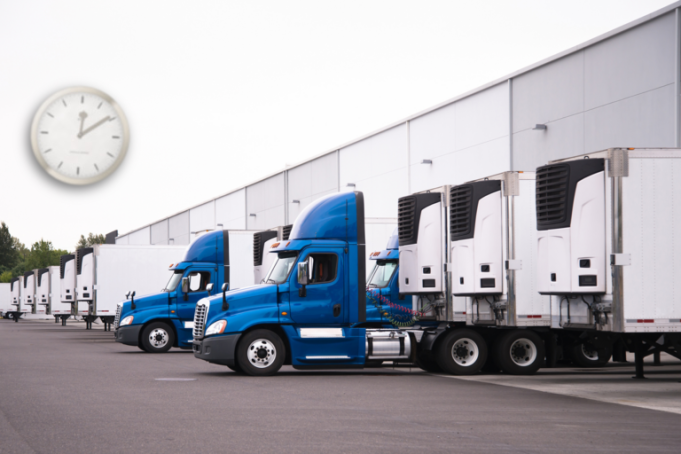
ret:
12,09
